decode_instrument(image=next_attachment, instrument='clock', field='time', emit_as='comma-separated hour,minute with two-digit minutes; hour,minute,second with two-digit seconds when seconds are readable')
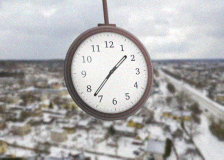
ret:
1,37
